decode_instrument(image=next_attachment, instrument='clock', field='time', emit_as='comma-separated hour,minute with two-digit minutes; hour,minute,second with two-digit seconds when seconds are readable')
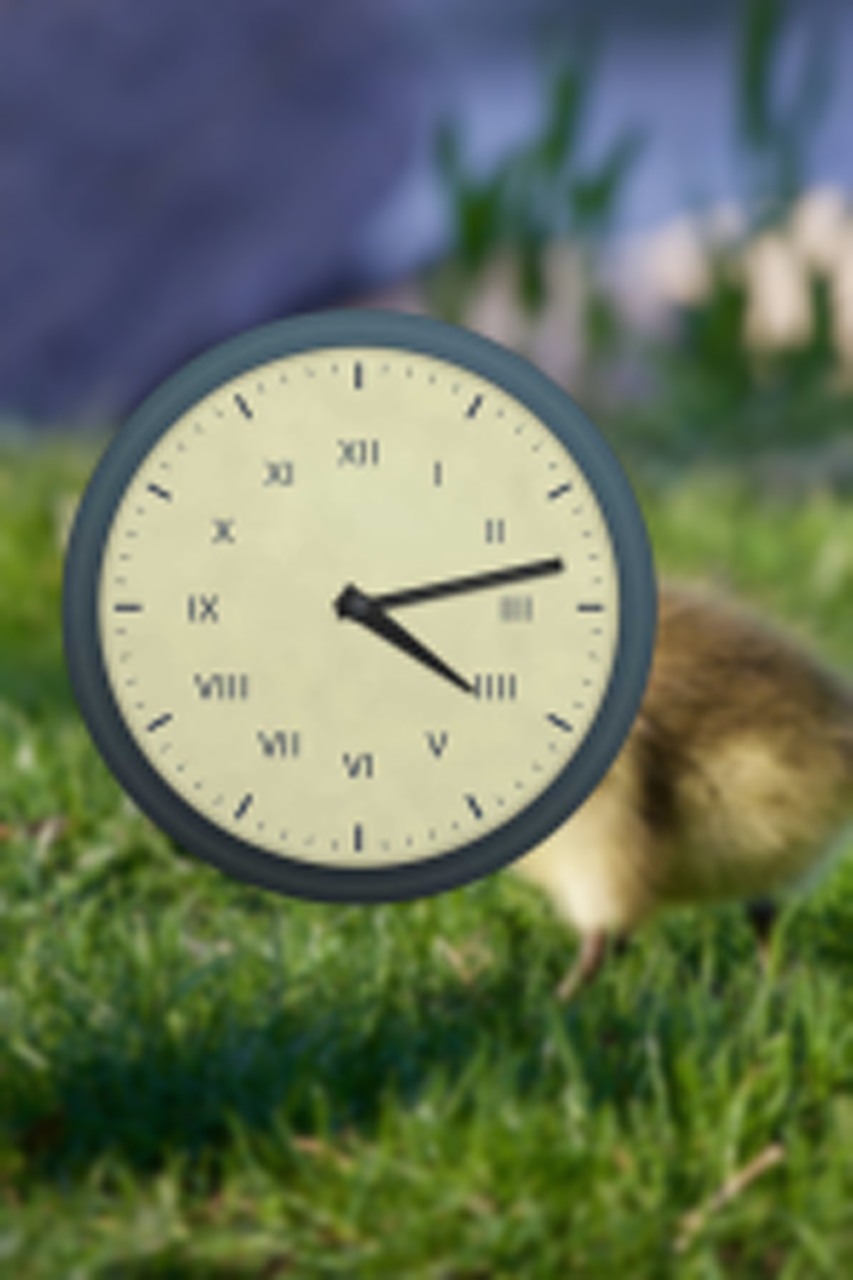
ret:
4,13
